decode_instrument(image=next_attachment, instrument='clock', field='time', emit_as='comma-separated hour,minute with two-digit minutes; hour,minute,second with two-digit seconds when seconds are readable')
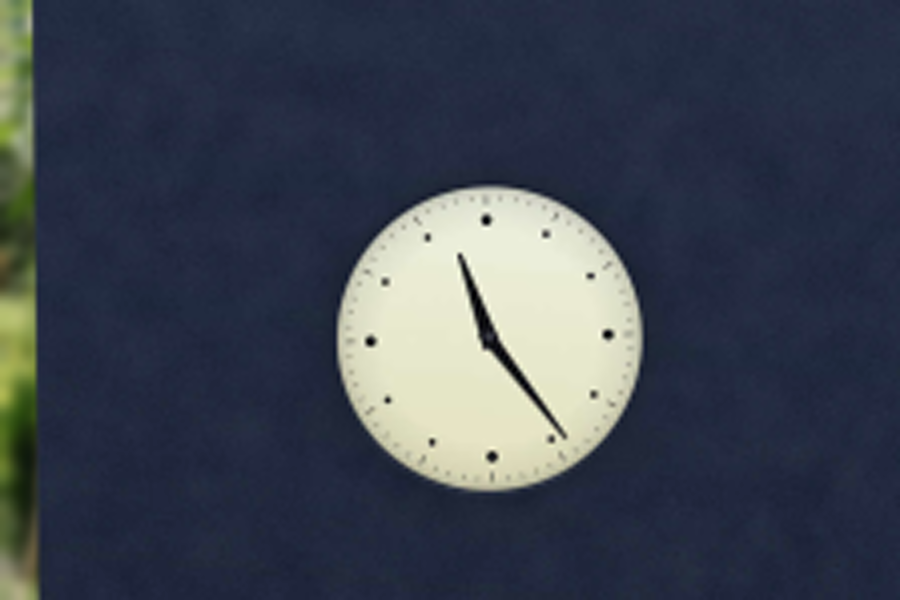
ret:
11,24
